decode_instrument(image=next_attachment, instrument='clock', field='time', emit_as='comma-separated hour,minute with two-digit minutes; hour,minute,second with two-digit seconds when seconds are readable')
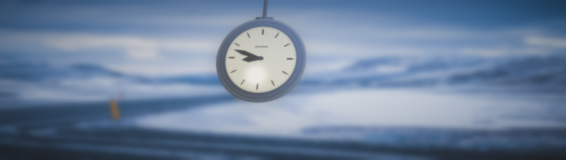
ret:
8,48
